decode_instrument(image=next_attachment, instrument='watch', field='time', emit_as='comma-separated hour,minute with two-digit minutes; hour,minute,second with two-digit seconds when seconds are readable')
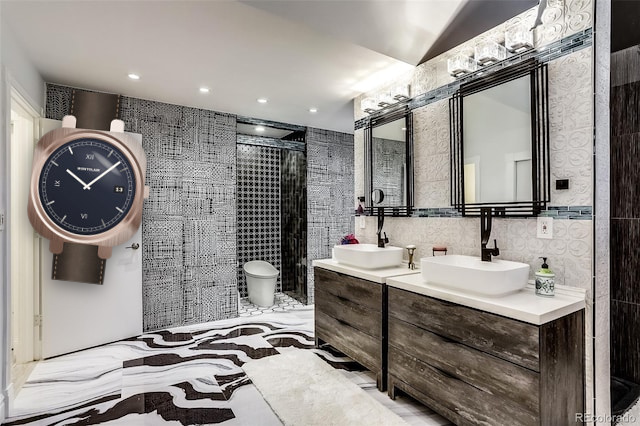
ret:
10,08
